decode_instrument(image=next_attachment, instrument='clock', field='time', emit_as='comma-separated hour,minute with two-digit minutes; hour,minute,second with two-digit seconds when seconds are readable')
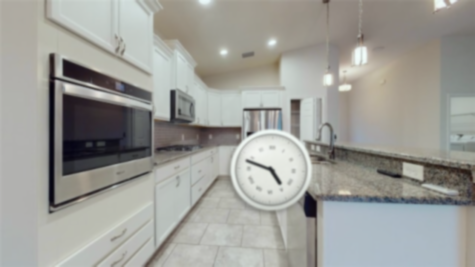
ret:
4,48
